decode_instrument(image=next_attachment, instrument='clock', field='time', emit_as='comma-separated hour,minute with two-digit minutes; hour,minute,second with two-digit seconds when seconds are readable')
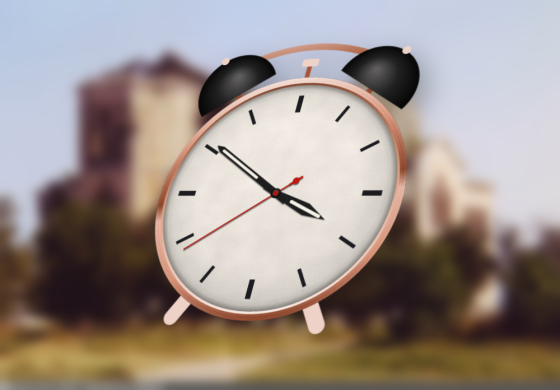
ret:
3,50,39
